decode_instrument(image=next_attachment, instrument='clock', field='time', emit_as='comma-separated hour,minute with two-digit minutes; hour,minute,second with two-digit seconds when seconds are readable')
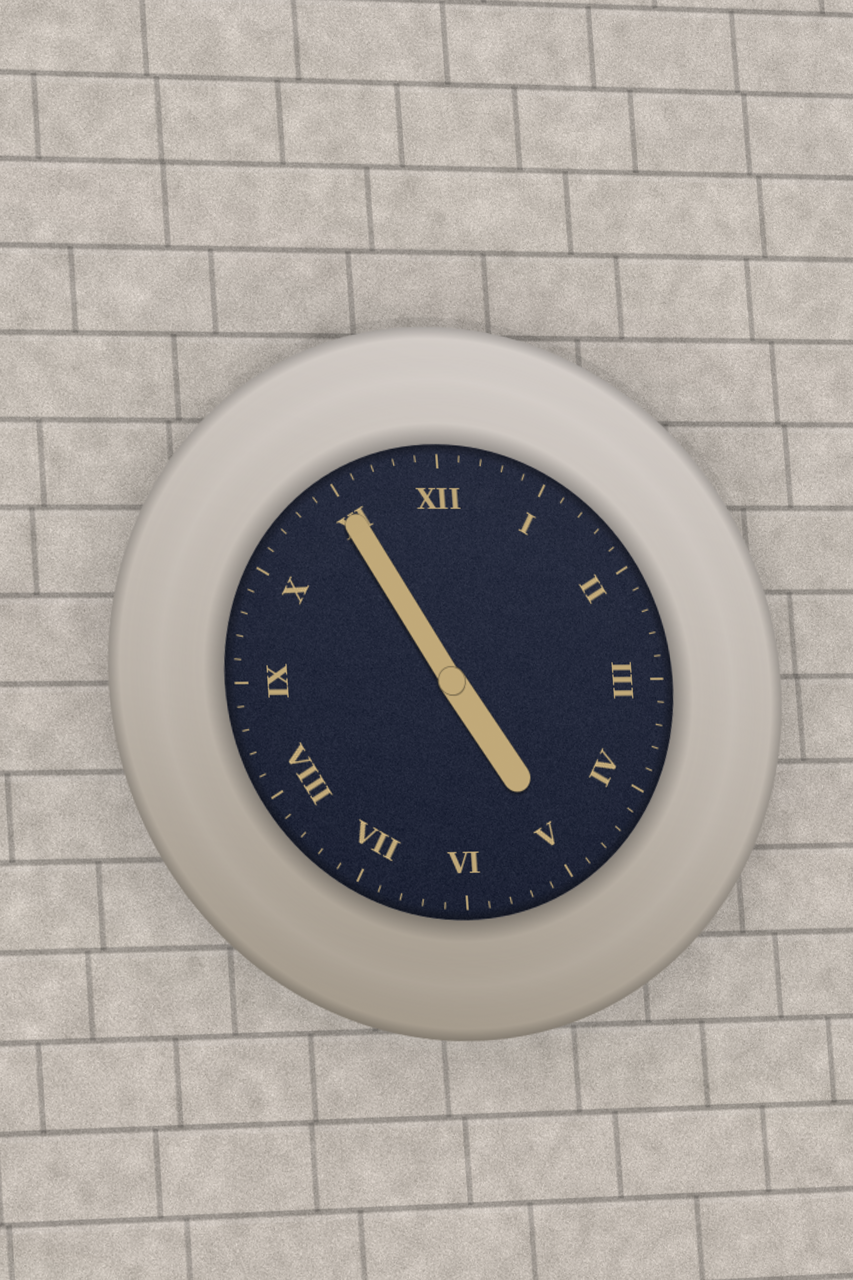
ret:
4,55
